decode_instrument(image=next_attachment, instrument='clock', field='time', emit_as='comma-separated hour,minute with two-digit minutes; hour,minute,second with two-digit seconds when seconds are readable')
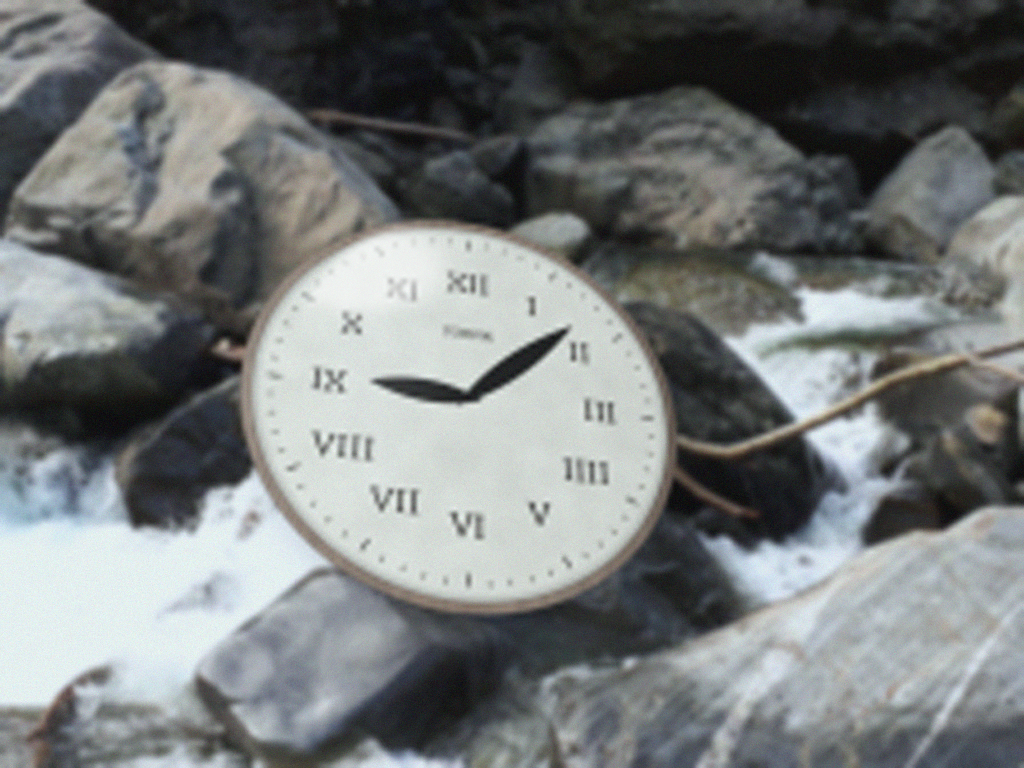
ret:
9,08
